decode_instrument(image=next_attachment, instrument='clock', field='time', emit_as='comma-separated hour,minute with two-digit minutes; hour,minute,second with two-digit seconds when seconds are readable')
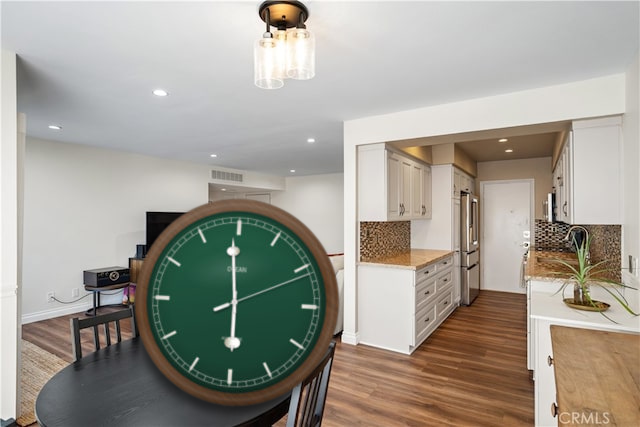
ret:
5,59,11
